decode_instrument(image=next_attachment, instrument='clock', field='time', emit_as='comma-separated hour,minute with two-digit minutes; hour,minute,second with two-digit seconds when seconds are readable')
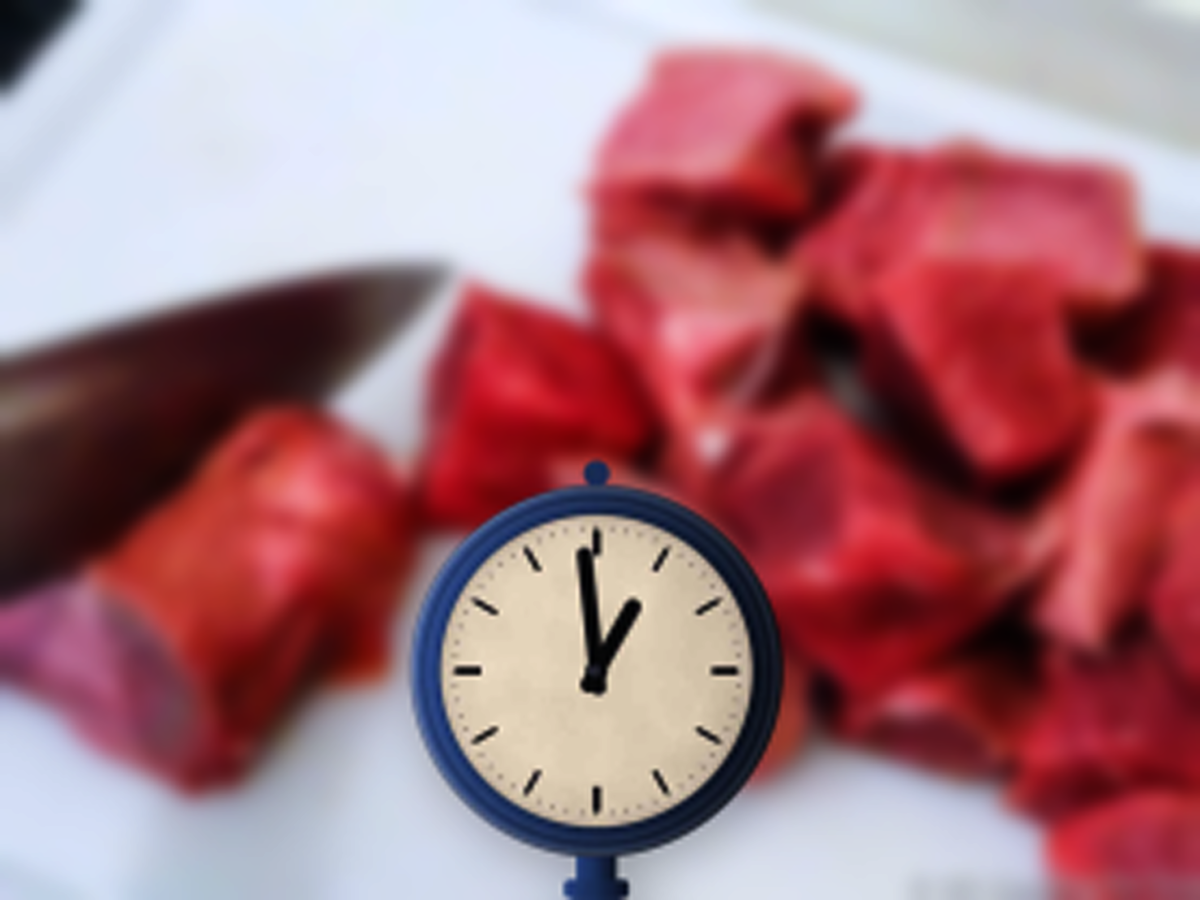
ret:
12,59
